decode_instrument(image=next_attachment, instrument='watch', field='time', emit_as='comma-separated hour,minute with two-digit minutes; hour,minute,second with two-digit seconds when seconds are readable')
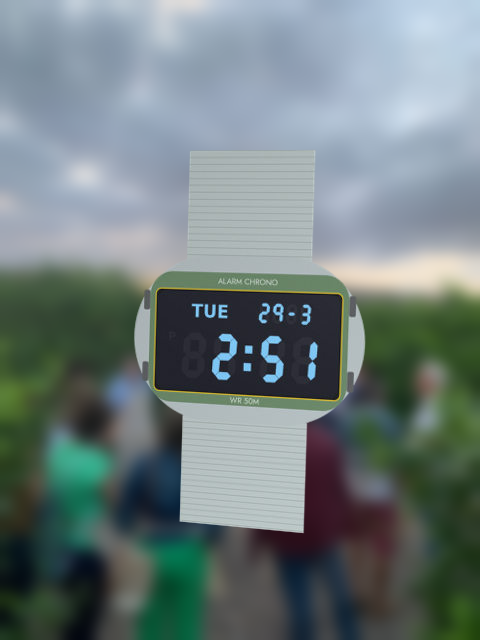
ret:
2,51
